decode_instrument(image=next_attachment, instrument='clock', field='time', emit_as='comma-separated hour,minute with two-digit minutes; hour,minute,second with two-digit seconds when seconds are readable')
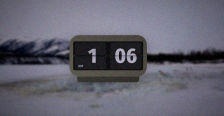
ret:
1,06
